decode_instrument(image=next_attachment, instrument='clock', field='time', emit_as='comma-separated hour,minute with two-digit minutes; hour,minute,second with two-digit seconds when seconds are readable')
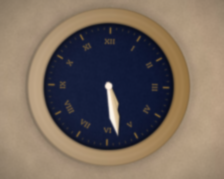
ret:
5,28
